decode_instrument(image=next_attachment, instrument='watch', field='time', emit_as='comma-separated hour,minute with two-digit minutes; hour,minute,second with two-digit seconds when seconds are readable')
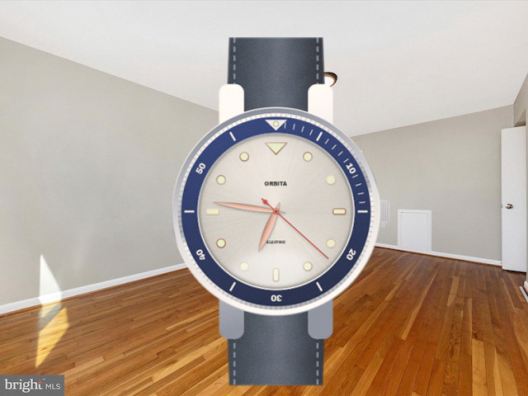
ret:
6,46,22
